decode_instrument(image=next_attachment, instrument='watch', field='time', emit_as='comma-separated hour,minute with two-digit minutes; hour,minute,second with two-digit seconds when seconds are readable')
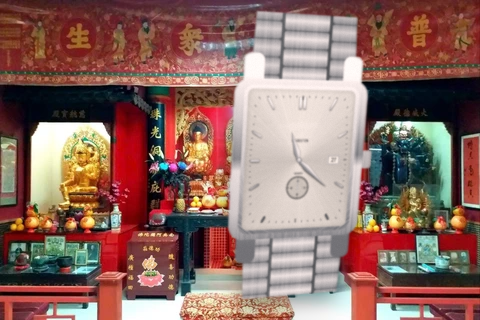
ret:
11,22
